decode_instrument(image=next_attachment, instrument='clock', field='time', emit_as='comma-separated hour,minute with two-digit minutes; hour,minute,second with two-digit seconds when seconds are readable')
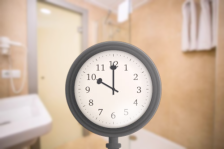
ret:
10,00
